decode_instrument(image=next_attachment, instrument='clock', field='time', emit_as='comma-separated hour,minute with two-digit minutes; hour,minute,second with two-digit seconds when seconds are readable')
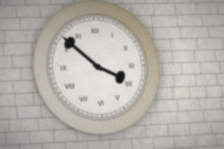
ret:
3,52
